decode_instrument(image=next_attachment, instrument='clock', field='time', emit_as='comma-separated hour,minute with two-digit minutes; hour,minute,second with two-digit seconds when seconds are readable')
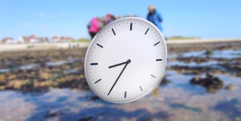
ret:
8,35
